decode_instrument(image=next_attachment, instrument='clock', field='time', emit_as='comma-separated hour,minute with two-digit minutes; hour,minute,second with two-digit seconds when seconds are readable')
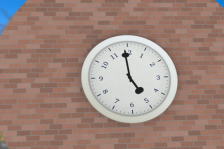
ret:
4,59
